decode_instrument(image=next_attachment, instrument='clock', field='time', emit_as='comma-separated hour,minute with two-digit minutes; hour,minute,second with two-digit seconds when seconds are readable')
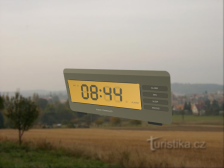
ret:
8,44
